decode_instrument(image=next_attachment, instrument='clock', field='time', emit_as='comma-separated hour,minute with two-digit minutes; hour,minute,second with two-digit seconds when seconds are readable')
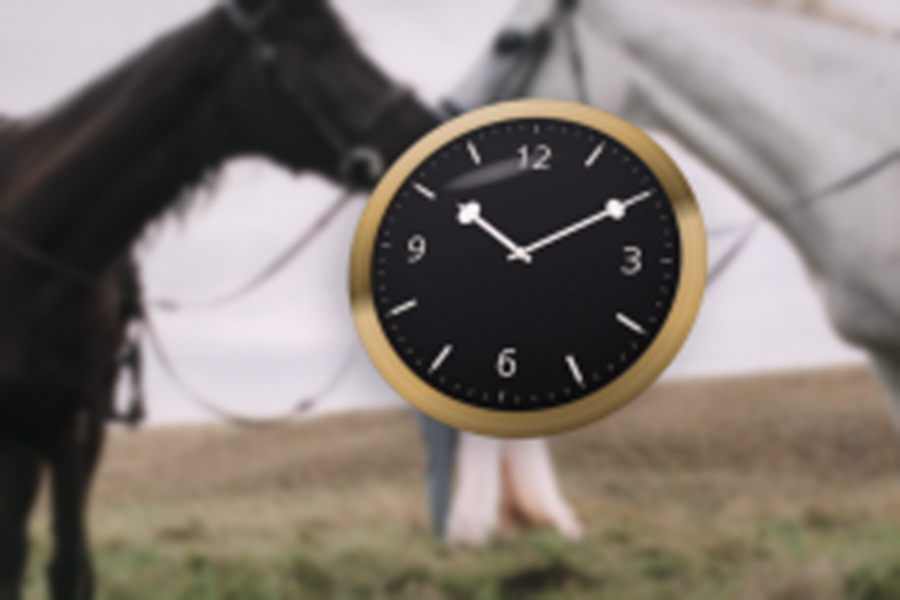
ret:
10,10
